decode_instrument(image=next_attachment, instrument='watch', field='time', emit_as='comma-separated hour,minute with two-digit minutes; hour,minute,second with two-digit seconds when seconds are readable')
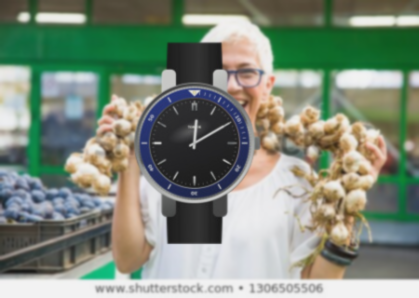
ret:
12,10
